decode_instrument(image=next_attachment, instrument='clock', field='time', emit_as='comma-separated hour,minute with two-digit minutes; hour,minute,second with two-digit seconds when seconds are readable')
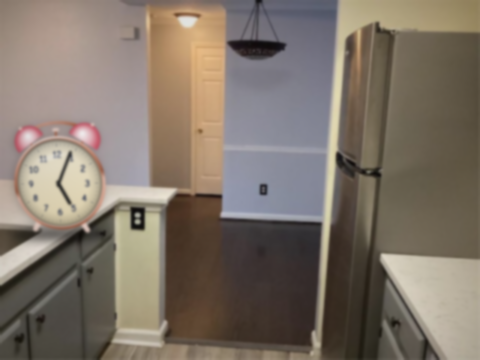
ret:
5,04
